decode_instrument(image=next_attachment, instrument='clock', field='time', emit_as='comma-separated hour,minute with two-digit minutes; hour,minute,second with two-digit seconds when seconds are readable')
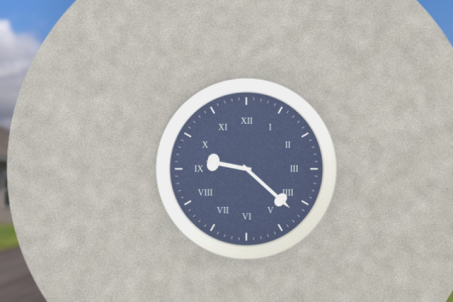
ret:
9,22
